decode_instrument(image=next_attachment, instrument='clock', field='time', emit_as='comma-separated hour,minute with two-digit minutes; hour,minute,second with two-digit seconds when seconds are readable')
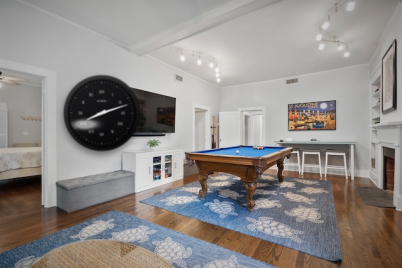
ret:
8,12
